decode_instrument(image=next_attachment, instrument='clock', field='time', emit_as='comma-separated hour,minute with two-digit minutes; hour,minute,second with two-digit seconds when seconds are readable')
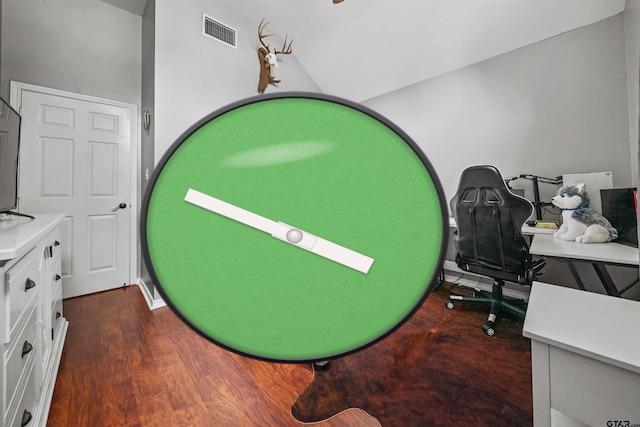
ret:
3,49
